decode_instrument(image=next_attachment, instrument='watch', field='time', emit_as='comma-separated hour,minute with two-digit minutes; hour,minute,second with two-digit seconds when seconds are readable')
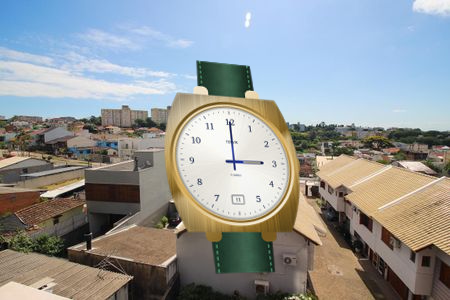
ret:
3,00
